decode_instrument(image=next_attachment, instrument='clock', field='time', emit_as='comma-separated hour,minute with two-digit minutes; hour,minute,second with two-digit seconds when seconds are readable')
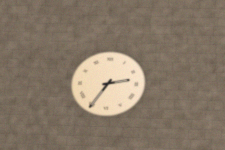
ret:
2,35
